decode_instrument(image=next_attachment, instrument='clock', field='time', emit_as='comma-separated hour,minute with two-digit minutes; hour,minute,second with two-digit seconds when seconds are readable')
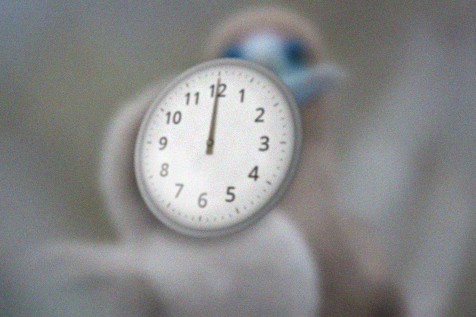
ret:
12,00
